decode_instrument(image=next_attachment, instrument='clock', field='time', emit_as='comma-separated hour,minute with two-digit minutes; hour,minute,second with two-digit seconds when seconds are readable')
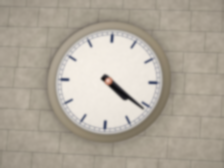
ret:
4,21
